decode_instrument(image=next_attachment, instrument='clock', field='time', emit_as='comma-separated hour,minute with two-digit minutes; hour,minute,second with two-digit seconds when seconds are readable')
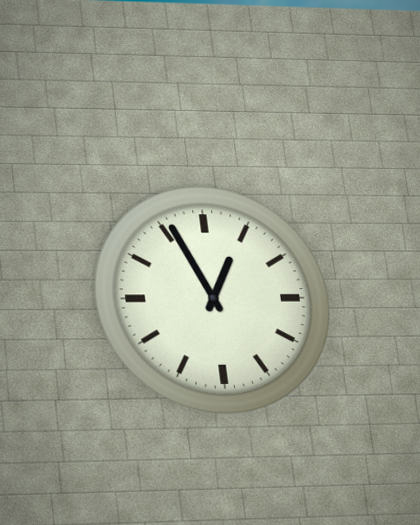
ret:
12,56
